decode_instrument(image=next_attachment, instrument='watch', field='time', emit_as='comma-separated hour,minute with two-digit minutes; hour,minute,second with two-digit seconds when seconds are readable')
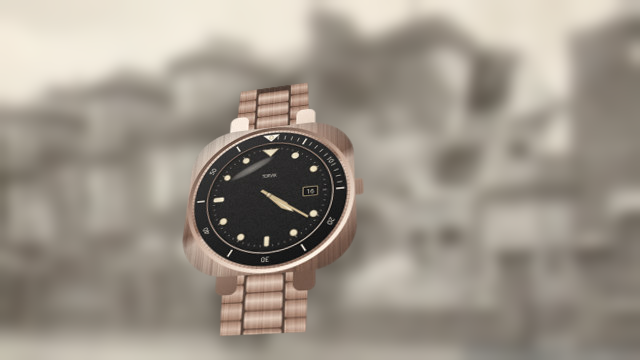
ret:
4,21
